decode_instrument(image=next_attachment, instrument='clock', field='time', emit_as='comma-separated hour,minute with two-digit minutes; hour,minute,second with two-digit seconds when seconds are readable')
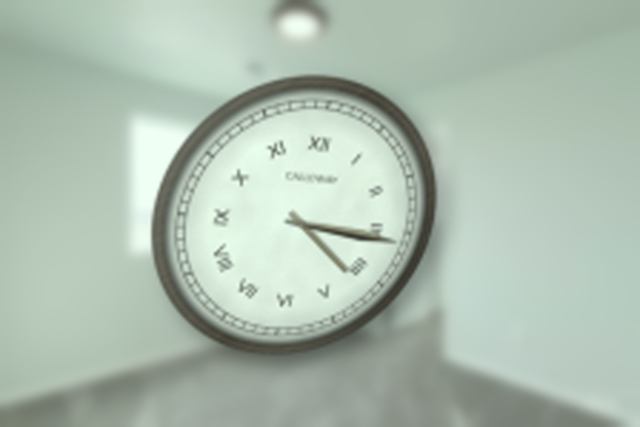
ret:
4,16
